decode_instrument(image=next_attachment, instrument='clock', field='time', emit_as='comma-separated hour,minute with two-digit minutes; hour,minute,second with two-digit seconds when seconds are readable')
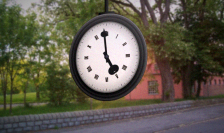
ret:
4,59
